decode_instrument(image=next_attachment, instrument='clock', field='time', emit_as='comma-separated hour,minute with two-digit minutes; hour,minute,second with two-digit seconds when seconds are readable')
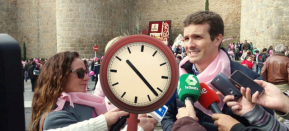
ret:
10,22
